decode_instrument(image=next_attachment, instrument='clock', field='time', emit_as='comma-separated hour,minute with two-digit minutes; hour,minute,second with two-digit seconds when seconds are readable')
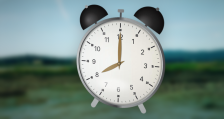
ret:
8,00
